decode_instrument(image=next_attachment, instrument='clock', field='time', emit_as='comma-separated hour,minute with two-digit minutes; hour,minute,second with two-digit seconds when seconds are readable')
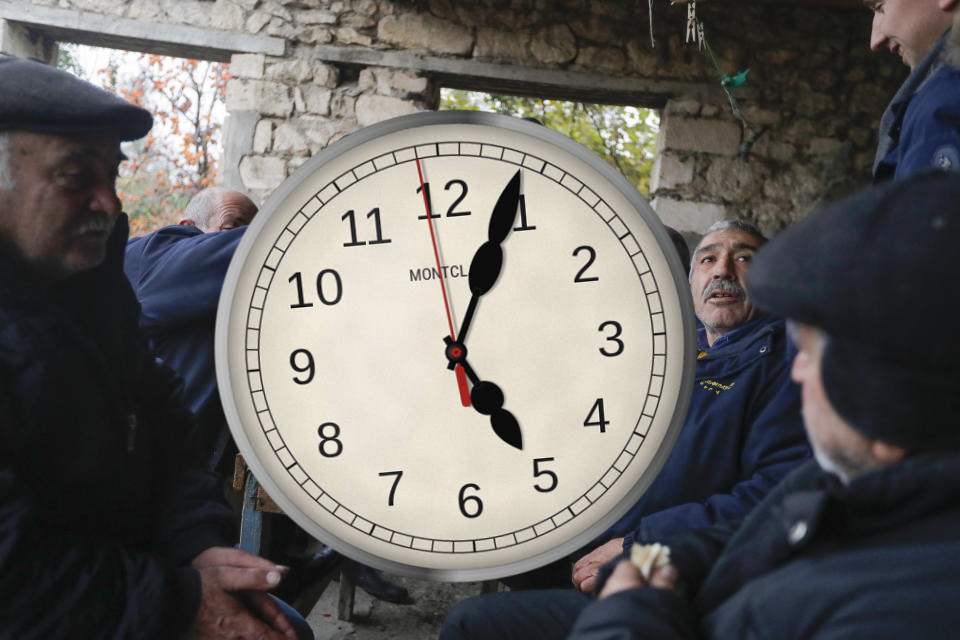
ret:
5,03,59
